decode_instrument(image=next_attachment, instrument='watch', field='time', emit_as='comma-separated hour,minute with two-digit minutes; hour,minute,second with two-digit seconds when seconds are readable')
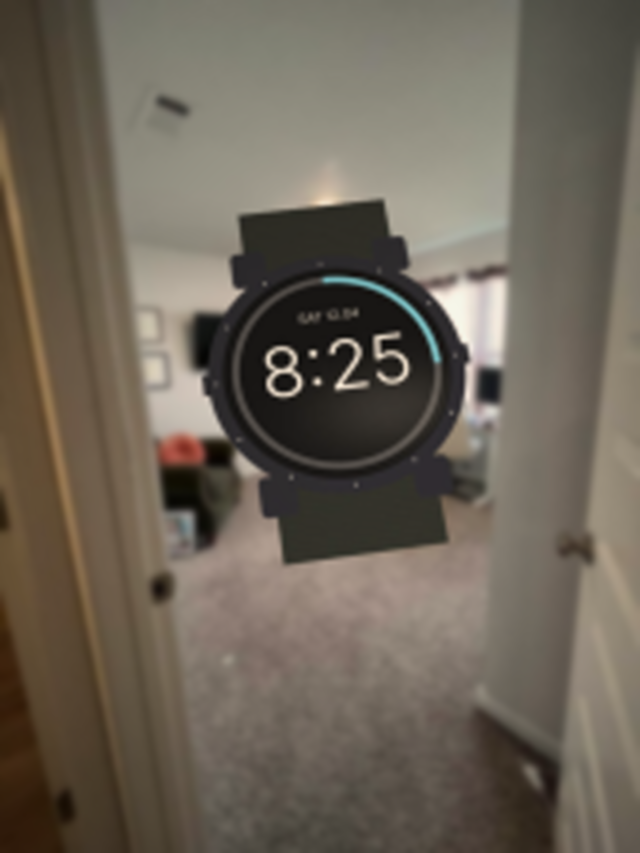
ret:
8,25
